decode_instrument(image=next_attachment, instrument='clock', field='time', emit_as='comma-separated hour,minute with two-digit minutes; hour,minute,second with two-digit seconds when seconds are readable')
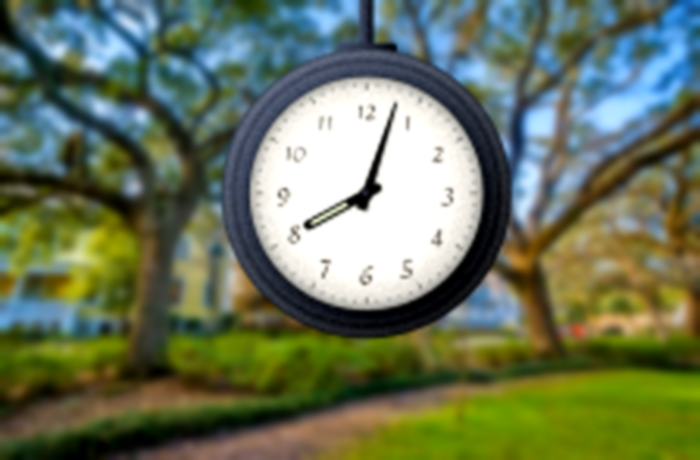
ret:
8,03
